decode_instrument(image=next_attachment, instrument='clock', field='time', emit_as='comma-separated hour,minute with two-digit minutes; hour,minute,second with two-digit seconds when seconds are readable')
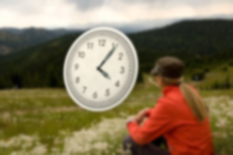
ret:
4,06
